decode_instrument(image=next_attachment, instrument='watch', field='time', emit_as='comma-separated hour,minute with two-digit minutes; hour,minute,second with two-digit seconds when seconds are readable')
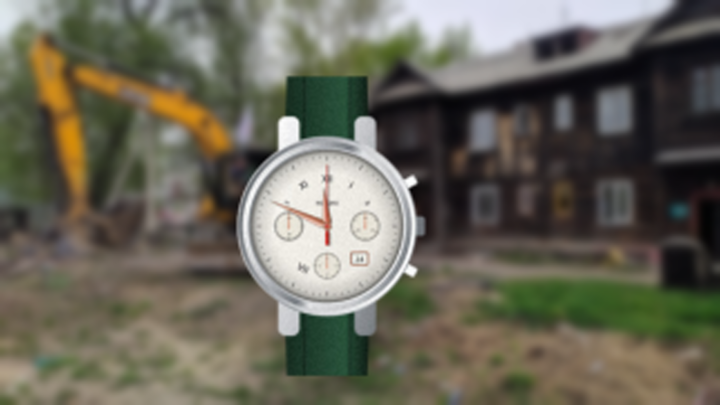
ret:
11,49
